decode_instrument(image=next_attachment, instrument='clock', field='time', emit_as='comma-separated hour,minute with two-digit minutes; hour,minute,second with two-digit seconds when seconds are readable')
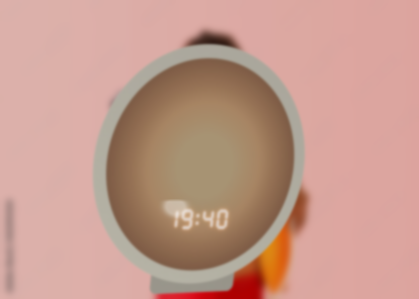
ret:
19,40
